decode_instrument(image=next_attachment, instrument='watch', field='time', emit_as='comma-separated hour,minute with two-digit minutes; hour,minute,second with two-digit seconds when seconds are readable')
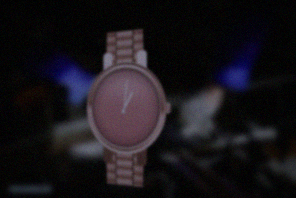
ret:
1,01
